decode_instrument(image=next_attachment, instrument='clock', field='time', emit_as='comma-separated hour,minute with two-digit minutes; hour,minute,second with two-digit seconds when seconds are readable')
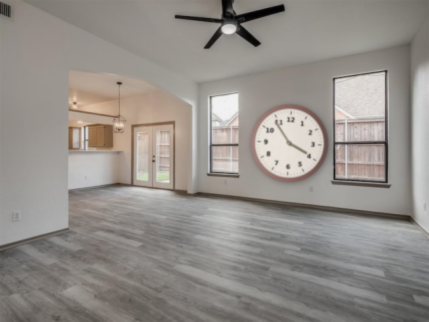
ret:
3,54
